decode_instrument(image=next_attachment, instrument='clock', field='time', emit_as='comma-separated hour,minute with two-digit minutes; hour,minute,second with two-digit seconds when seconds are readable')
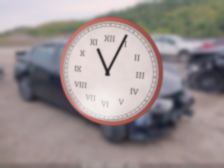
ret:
11,04
